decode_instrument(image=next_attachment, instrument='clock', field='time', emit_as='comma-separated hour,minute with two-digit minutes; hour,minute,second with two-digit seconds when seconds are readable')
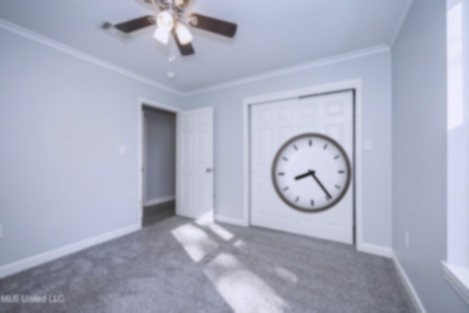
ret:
8,24
